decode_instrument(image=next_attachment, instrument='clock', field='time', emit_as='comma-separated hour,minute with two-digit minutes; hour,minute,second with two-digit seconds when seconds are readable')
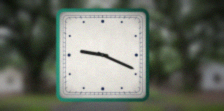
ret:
9,19
